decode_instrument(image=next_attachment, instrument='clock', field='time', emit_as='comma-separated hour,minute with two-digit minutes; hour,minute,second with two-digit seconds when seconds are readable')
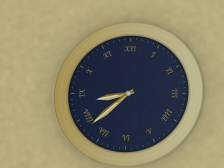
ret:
8,38
